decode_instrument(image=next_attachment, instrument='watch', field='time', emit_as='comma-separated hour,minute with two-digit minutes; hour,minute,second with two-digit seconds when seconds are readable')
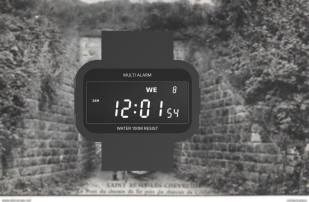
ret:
12,01,54
